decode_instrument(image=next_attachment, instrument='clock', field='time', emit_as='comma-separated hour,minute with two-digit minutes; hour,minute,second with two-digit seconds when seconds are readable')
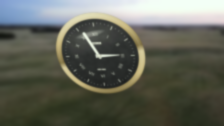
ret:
2,56
